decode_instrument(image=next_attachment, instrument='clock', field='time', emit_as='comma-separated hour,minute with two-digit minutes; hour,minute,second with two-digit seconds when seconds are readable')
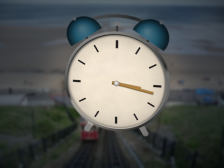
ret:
3,17
